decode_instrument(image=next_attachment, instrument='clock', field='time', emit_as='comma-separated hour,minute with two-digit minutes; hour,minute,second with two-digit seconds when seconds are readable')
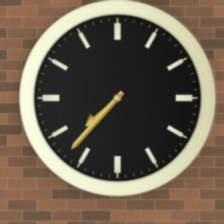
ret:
7,37
